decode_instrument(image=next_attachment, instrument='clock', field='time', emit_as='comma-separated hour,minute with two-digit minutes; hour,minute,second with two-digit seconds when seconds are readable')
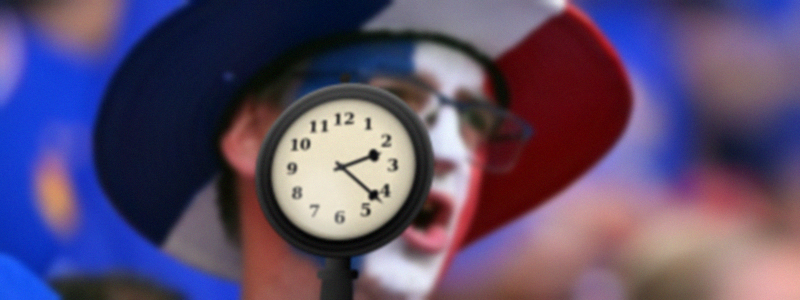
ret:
2,22
